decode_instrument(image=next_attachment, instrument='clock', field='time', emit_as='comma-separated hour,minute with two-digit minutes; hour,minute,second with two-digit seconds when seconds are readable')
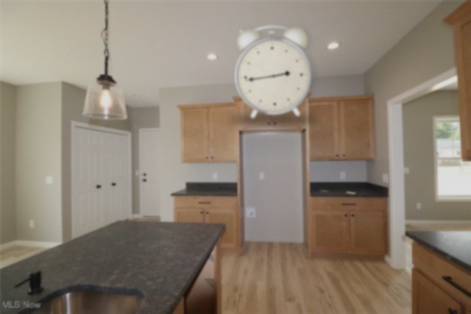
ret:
2,44
